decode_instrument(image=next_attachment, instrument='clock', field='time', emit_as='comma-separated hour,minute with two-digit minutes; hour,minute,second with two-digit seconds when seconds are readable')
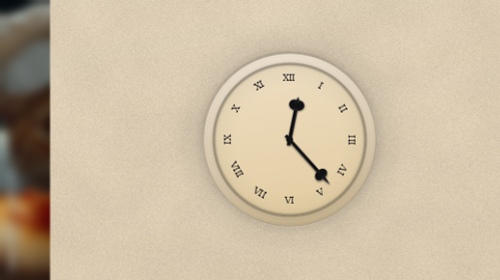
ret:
12,23
